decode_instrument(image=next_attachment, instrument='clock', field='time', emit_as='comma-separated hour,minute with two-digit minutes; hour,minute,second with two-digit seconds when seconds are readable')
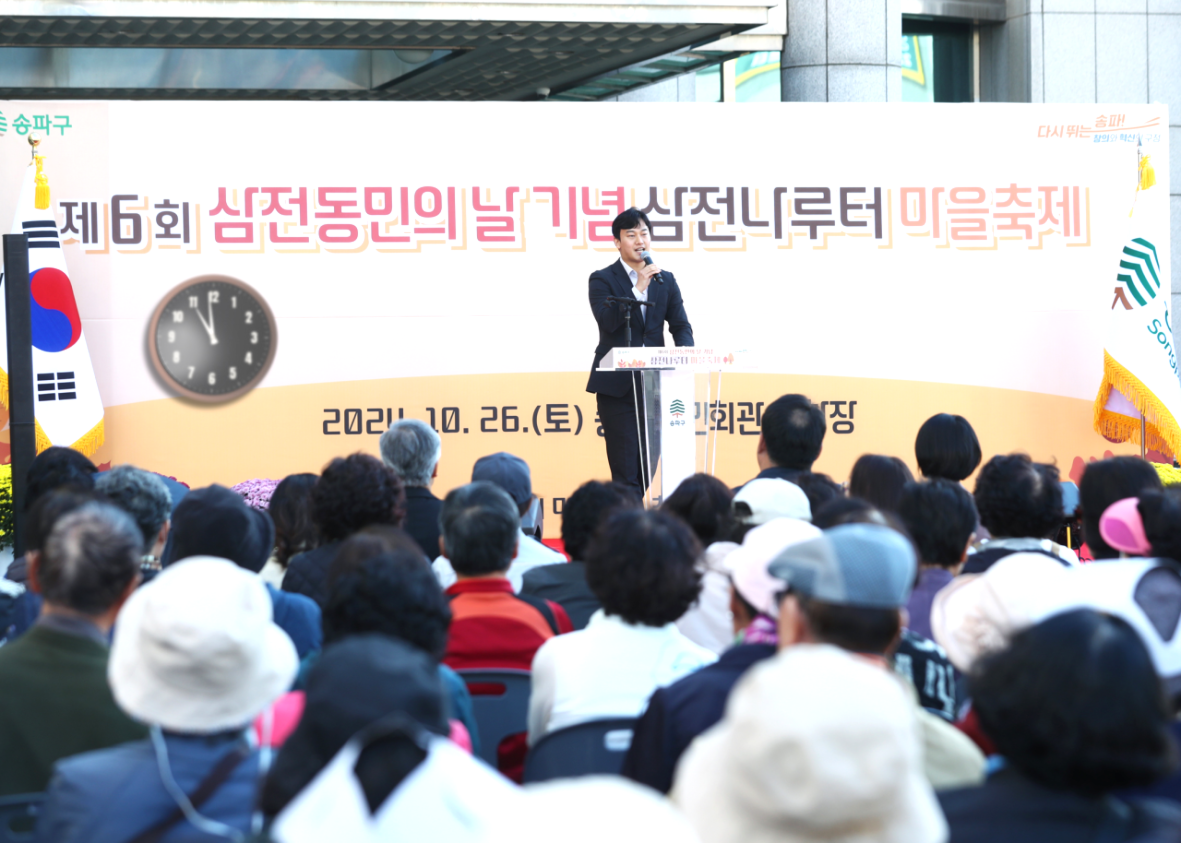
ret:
10,59
